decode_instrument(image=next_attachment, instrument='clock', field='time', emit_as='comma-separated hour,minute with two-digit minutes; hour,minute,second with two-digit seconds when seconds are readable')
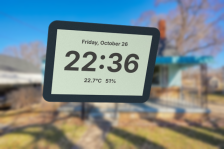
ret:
22,36
